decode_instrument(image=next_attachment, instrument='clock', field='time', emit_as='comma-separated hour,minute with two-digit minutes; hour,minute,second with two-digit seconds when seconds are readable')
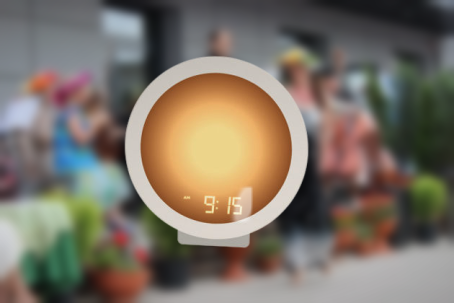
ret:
9,15
